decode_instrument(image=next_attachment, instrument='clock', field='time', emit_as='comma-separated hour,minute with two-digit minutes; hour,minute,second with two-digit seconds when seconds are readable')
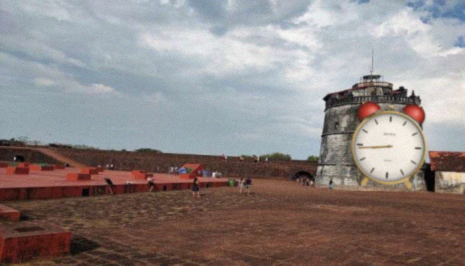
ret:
8,44
